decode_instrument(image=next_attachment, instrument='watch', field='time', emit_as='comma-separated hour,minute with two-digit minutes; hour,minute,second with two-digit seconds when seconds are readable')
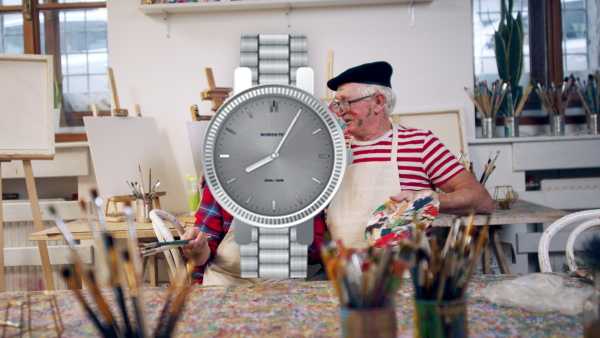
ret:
8,05
